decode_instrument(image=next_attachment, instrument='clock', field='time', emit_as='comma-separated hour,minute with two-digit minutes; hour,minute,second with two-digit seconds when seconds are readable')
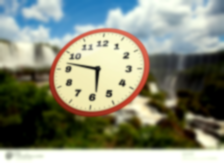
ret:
5,47
